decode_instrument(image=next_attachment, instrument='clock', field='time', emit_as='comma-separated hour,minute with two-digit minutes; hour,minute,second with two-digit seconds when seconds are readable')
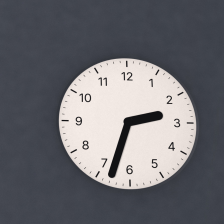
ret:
2,33
